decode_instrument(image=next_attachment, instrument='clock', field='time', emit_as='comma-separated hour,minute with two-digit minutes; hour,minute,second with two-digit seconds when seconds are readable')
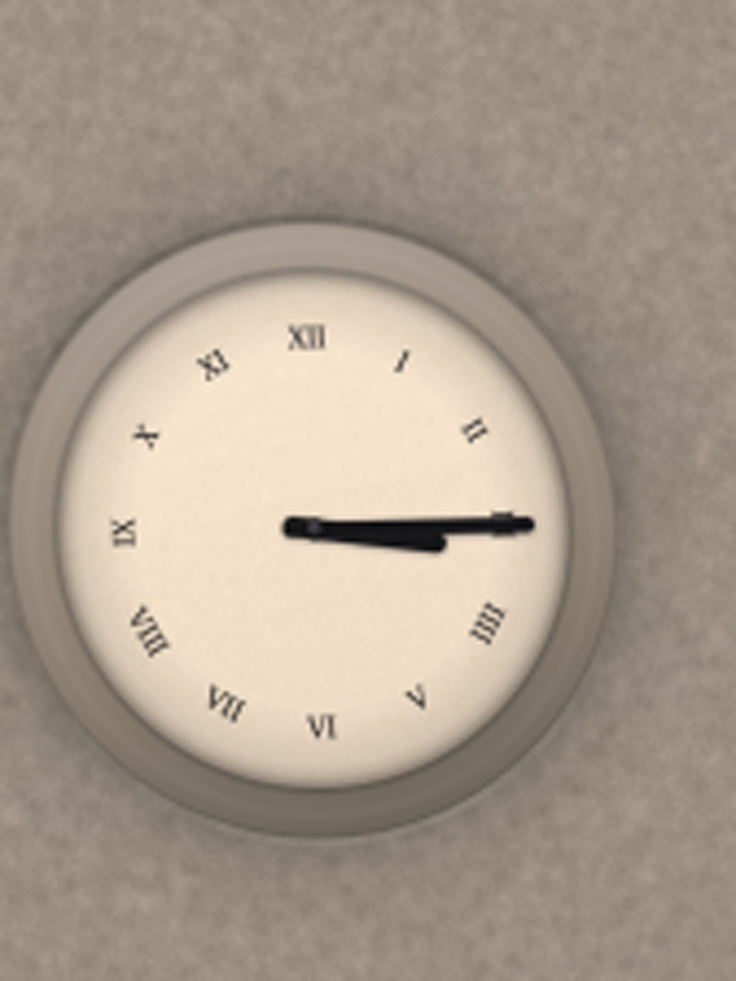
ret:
3,15
